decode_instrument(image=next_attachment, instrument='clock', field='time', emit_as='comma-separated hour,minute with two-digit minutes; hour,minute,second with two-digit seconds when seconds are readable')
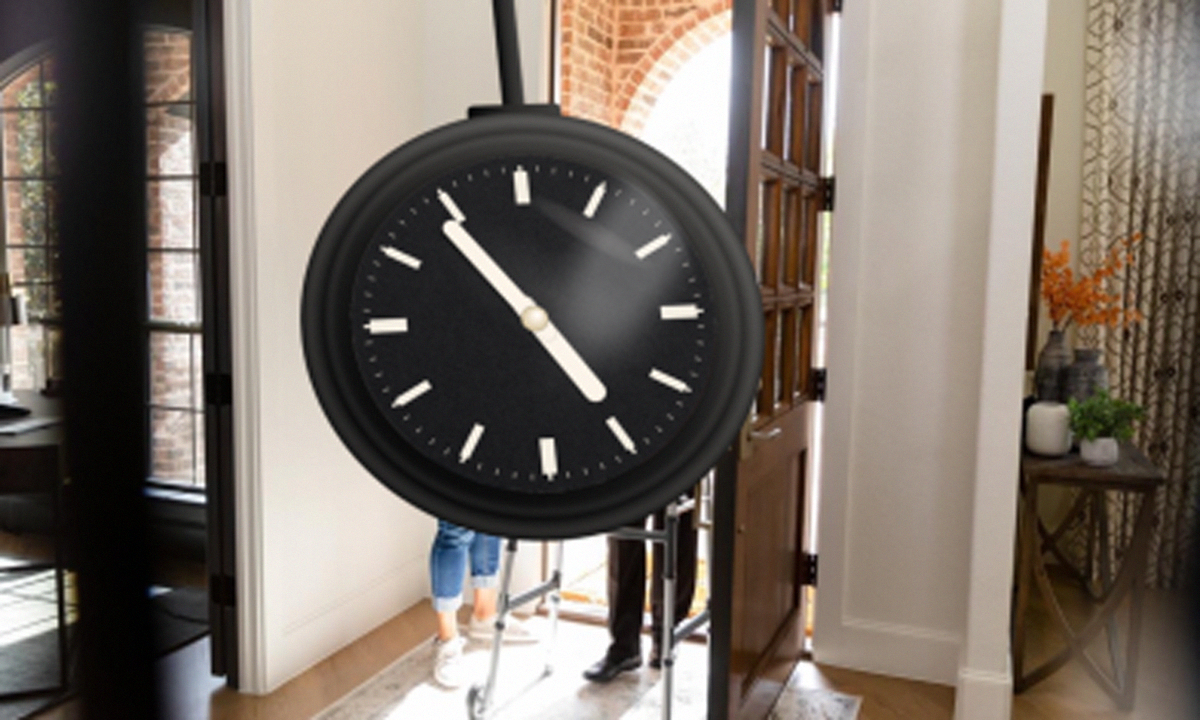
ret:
4,54
